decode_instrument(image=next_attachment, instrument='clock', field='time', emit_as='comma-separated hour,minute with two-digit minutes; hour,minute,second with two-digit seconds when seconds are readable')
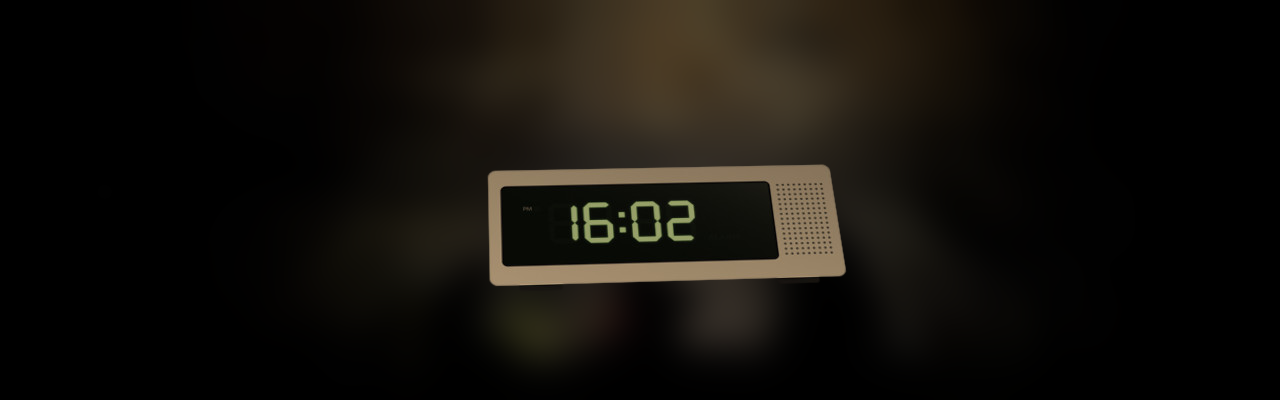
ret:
16,02
